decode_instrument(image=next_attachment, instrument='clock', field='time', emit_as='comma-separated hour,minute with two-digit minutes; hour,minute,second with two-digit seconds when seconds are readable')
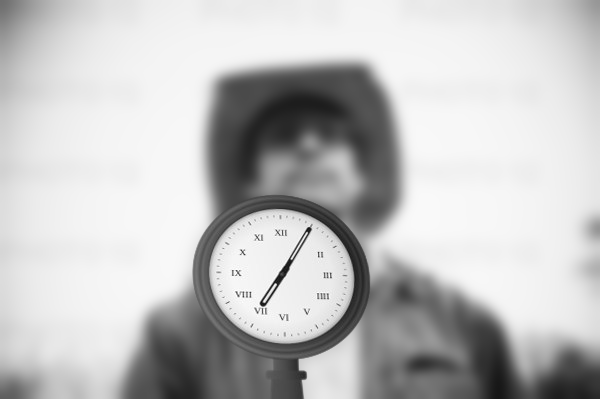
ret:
7,05
